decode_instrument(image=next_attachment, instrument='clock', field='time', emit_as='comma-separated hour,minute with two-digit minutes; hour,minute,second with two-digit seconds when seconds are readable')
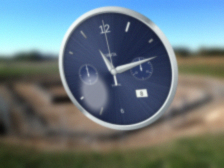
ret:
11,13
